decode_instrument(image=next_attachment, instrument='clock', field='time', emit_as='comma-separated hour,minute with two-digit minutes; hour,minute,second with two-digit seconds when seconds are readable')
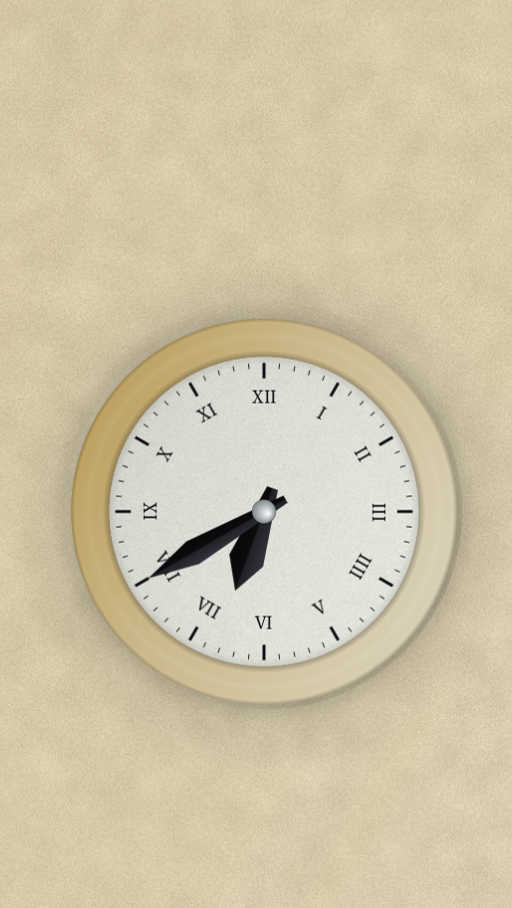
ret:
6,40
